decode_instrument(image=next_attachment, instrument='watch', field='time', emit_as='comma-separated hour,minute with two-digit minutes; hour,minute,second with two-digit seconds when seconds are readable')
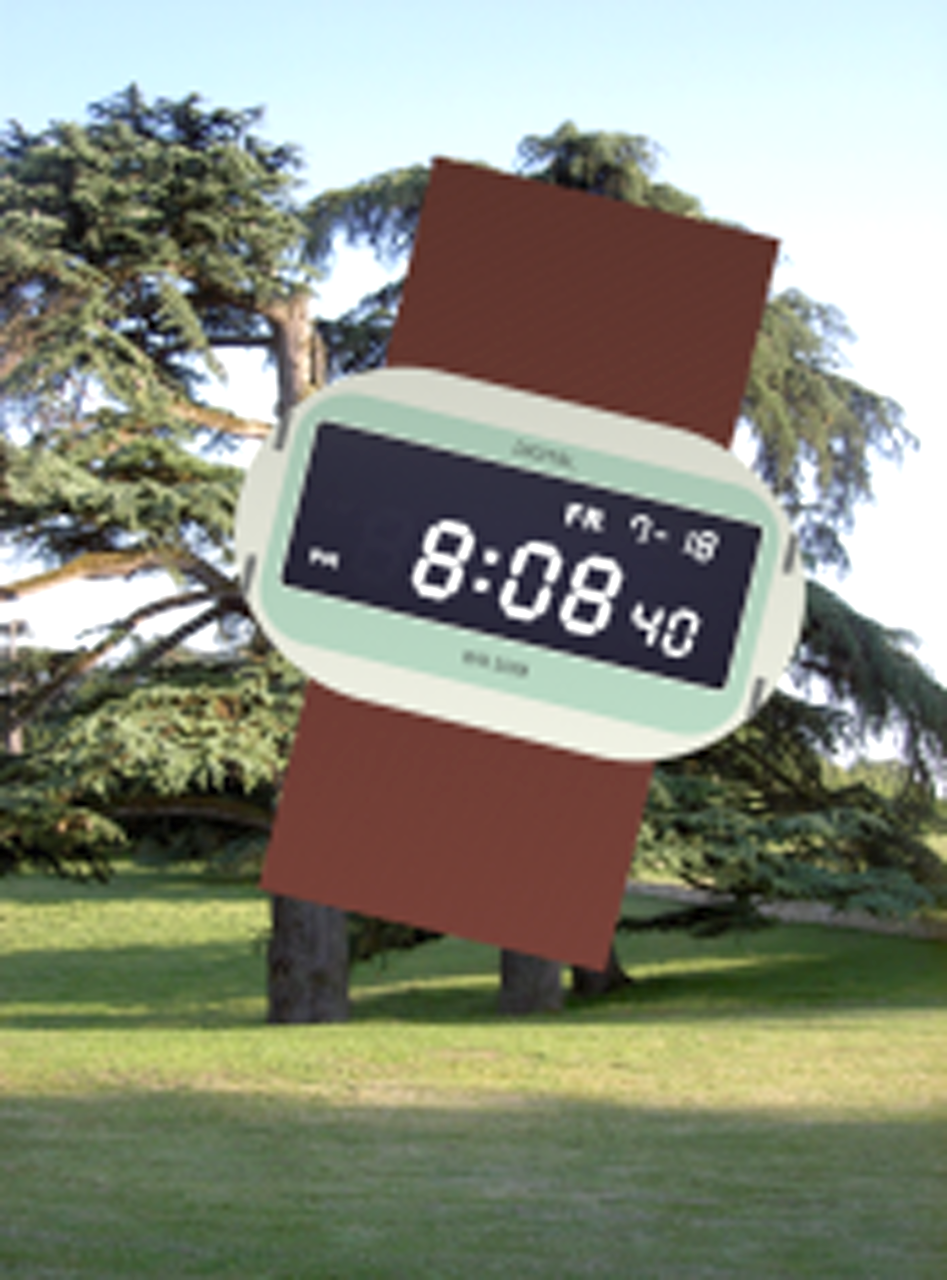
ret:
8,08,40
